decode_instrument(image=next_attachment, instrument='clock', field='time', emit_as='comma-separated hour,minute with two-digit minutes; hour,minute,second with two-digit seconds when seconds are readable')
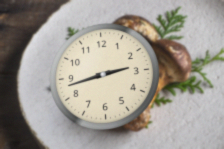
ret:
2,43
